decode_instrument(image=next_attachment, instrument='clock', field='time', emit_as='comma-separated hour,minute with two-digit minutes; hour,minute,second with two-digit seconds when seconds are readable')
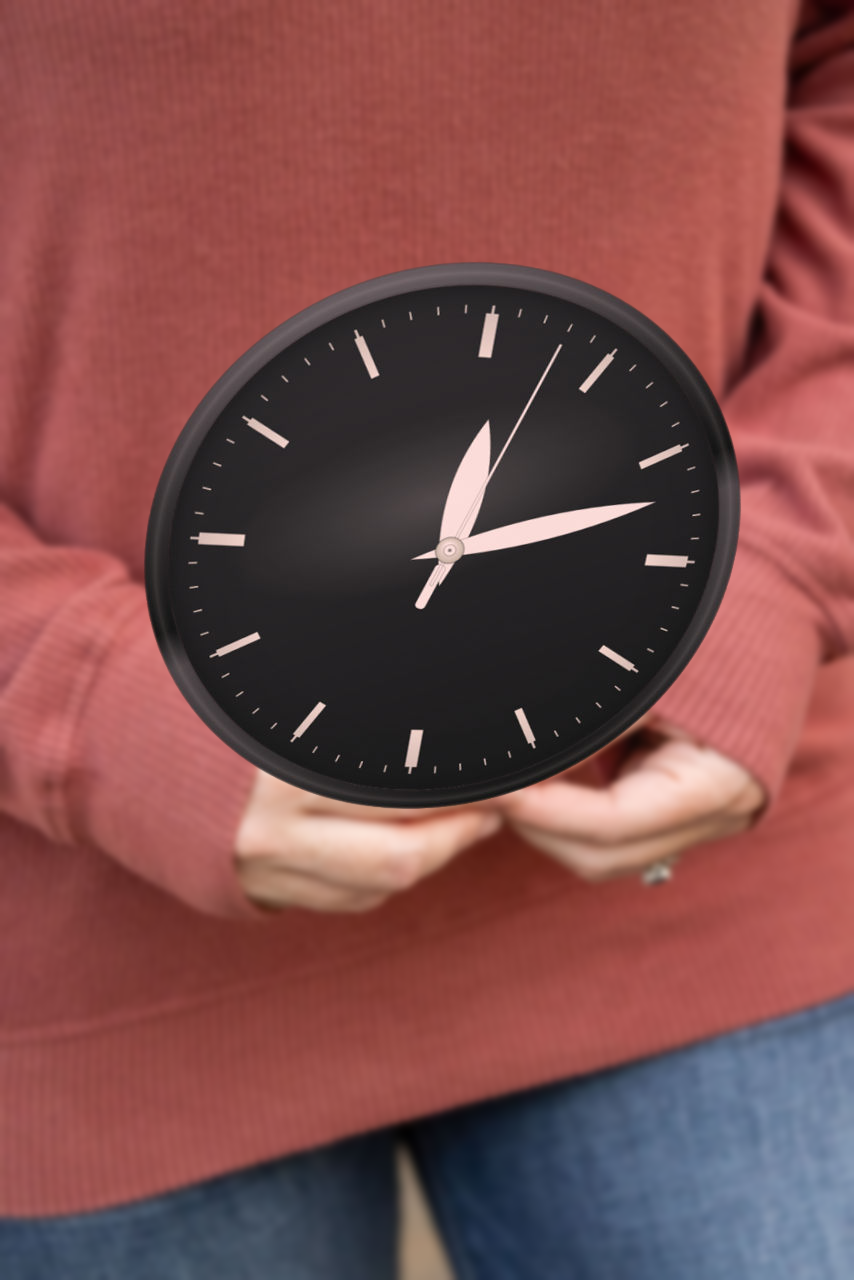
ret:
12,12,03
